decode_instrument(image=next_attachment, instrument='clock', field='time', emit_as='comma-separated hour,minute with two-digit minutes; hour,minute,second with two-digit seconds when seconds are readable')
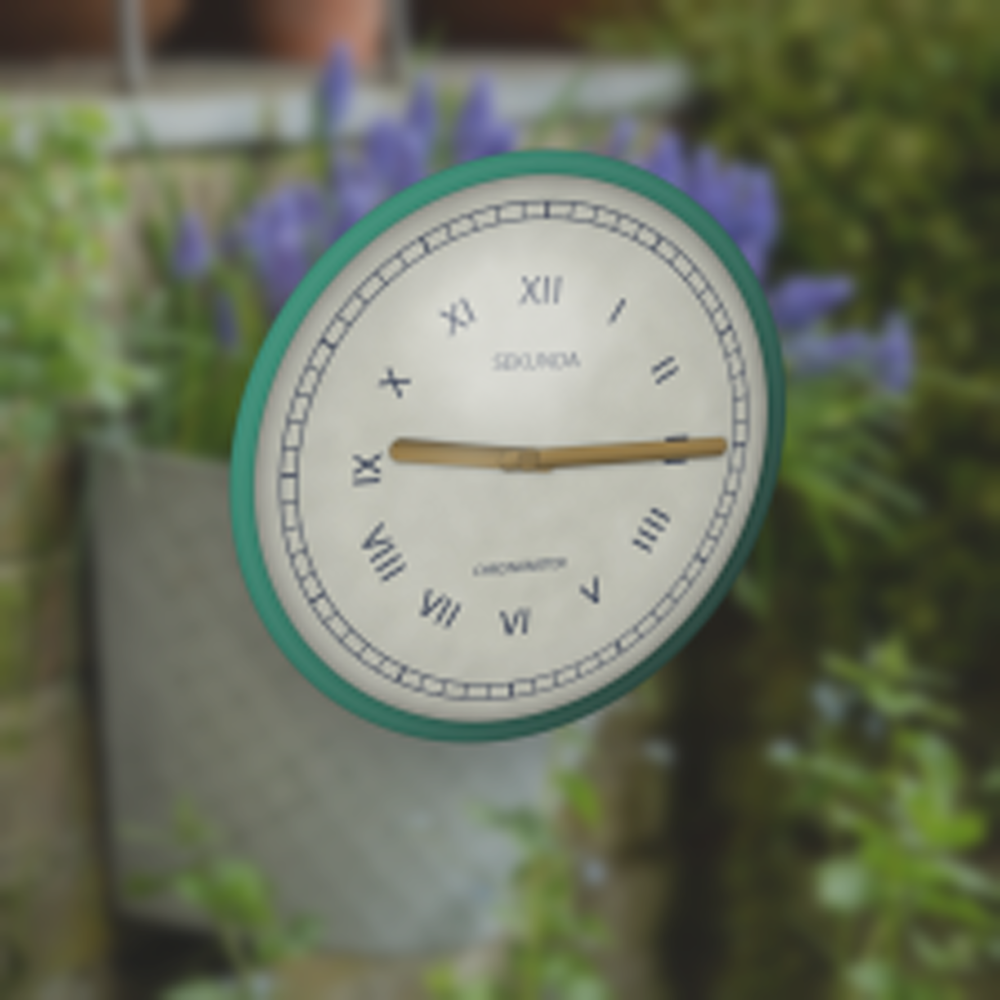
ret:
9,15
